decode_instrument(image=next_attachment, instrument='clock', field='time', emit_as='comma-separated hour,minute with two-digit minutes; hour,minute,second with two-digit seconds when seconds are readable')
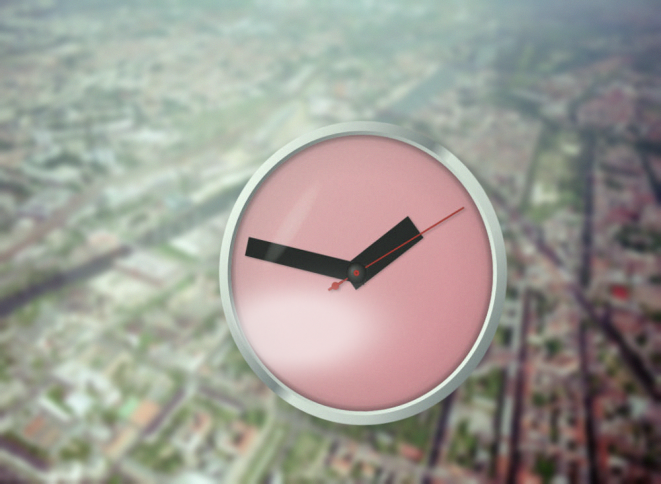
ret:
1,47,10
